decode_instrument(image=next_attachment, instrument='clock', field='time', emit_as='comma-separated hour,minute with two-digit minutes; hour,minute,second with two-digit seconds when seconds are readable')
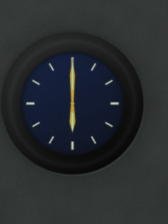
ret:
6,00
